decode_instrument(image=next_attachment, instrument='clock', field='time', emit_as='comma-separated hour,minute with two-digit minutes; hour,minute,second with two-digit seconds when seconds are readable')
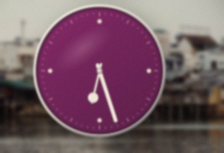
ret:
6,27
